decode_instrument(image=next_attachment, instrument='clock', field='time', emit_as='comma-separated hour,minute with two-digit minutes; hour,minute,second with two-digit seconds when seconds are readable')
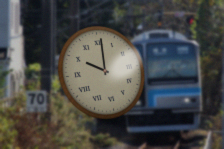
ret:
10,01
